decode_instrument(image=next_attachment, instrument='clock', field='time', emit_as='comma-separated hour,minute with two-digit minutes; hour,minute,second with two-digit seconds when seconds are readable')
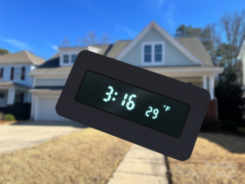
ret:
3,16
